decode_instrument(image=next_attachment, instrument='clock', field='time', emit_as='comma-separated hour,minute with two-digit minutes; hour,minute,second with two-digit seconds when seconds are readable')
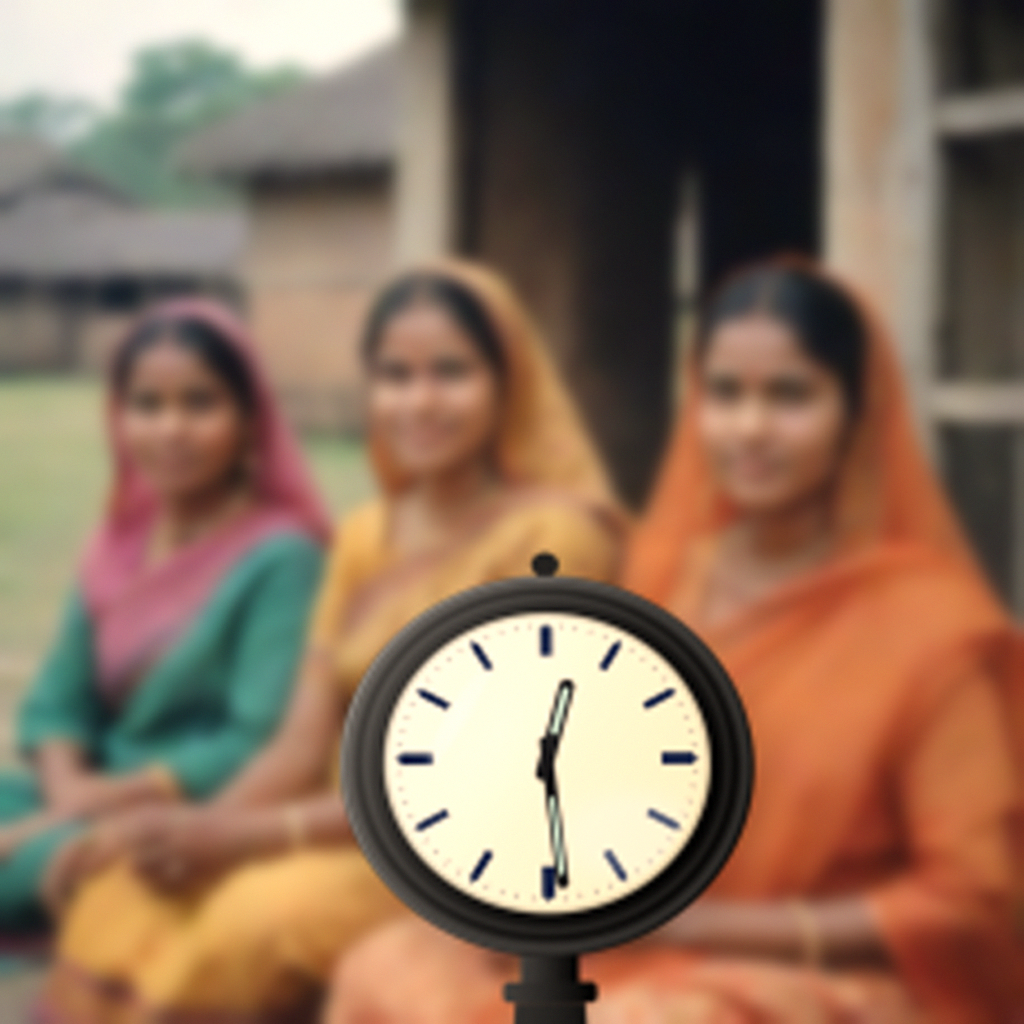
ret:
12,29
